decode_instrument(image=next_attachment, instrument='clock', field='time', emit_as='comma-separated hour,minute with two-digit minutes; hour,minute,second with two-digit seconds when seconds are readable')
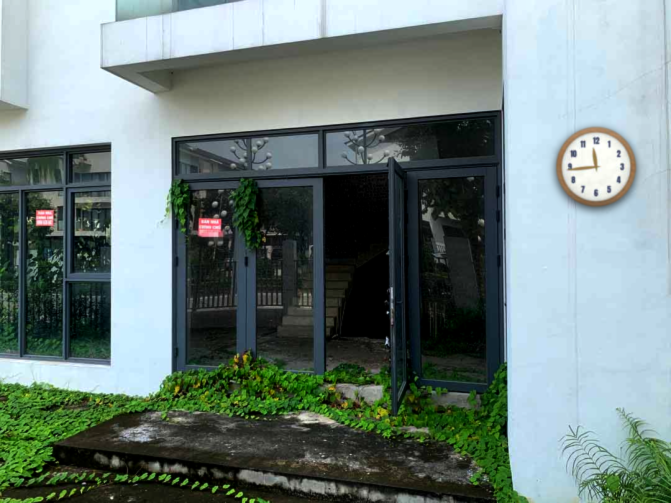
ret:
11,44
